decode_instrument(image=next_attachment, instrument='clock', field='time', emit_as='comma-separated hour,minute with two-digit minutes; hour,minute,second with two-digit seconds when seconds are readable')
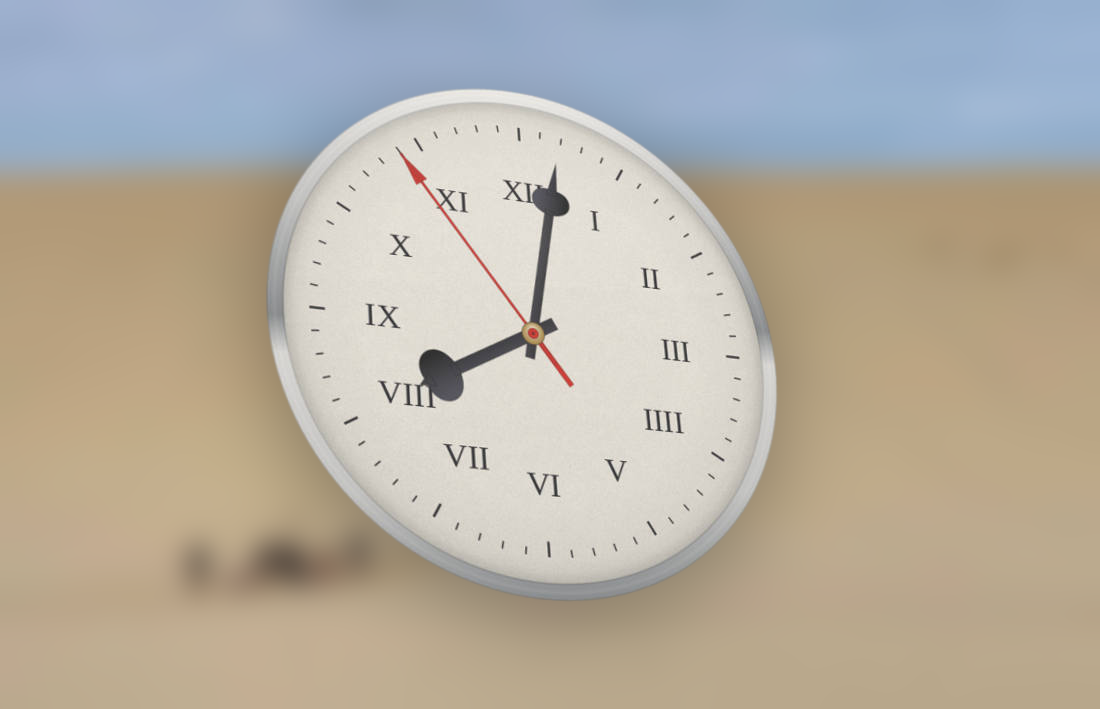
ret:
8,01,54
